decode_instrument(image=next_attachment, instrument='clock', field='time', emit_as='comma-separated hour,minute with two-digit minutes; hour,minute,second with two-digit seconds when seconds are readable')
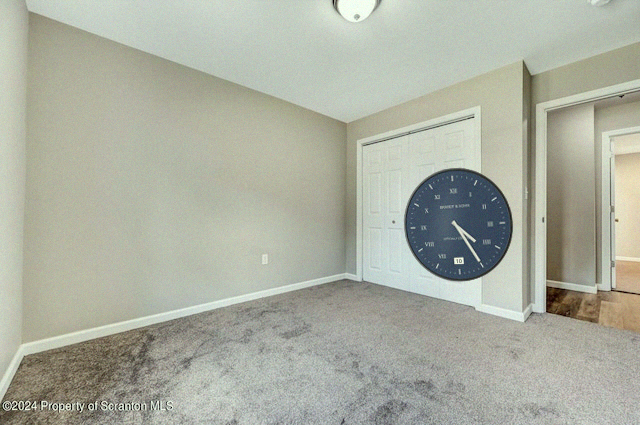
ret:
4,25
